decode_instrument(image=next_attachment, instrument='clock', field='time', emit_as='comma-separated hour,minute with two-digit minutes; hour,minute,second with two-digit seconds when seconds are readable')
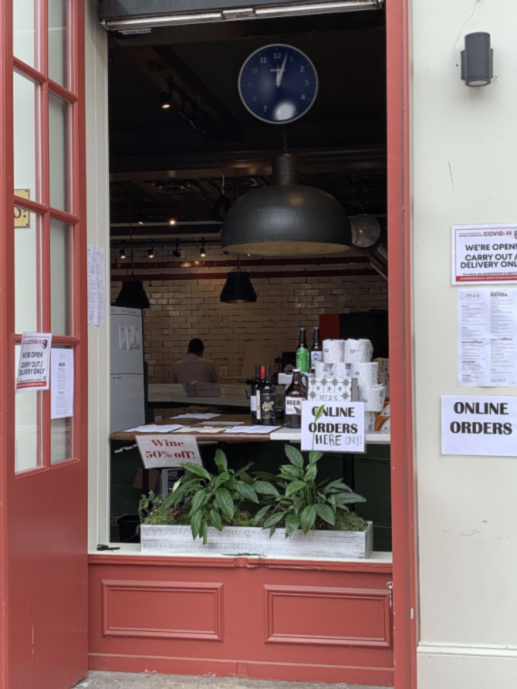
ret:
12,03
